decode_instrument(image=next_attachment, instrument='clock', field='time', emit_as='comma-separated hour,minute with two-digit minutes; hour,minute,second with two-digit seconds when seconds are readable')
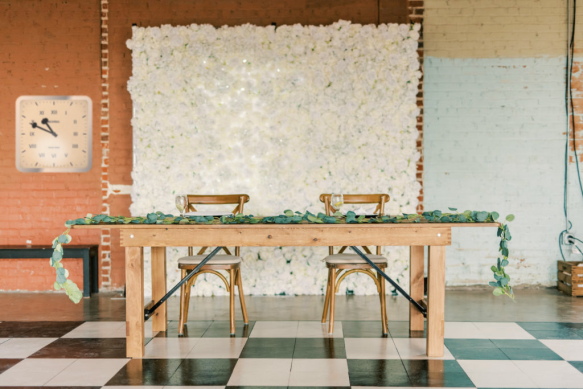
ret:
10,49
